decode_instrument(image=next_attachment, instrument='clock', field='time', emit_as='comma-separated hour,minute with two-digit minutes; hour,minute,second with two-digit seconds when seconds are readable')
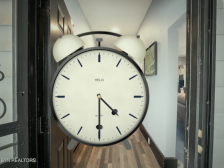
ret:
4,30
